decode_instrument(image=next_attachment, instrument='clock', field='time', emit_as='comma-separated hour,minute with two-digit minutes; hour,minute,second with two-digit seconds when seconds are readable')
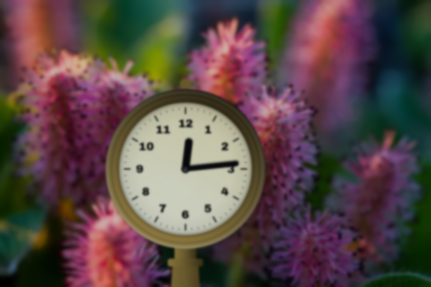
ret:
12,14
